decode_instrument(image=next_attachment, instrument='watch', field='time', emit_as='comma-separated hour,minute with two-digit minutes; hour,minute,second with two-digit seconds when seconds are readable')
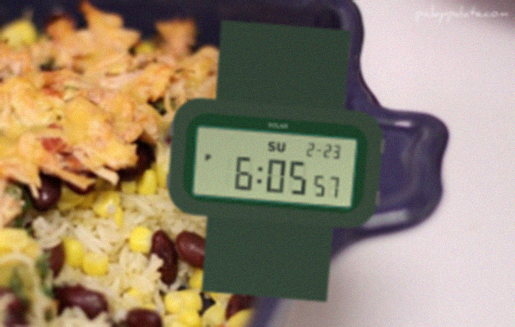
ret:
6,05,57
